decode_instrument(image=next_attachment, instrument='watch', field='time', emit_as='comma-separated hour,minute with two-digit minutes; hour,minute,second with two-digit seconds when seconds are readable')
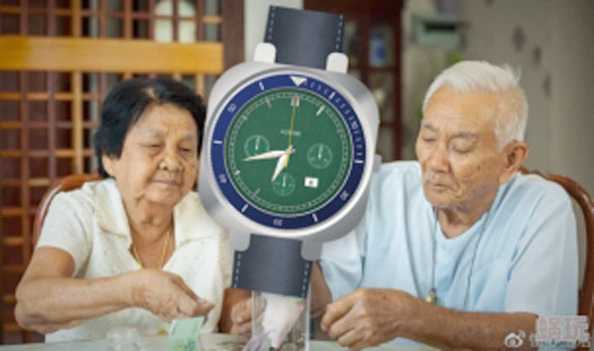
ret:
6,42
